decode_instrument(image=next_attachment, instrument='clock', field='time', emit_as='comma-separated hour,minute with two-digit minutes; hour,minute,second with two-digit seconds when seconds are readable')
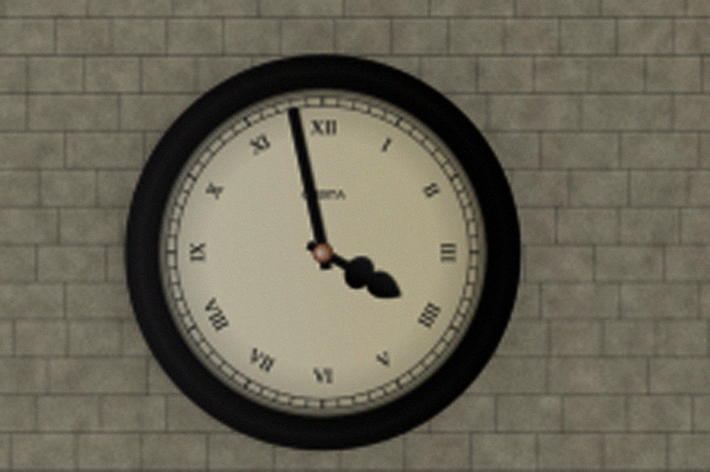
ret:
3,58
